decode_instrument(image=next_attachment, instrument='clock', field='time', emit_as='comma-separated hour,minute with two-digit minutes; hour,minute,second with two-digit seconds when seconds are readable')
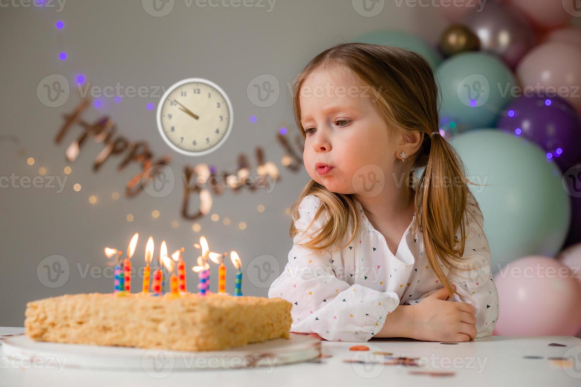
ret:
9,51
